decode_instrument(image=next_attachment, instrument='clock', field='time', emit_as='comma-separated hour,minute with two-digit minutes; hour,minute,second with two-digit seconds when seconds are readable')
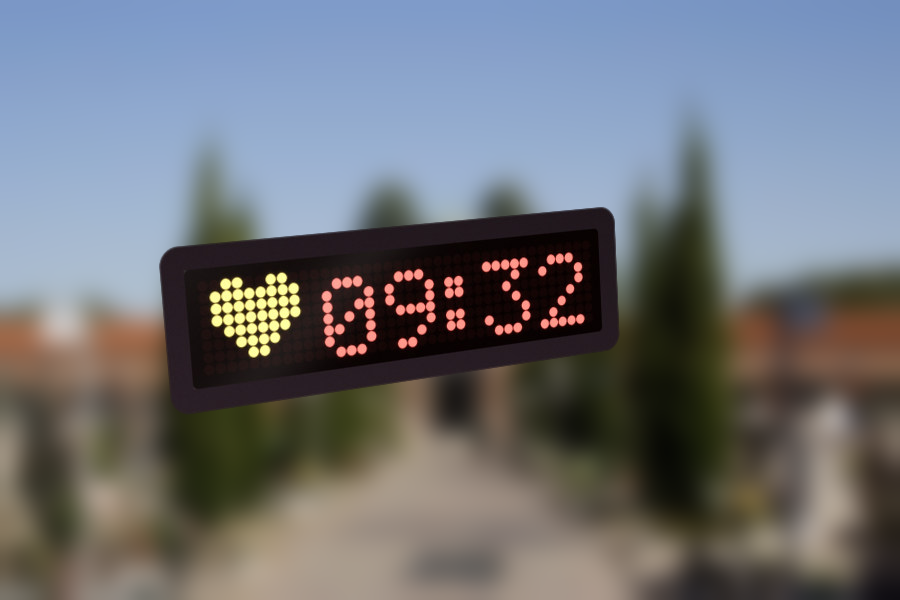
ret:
9,32
